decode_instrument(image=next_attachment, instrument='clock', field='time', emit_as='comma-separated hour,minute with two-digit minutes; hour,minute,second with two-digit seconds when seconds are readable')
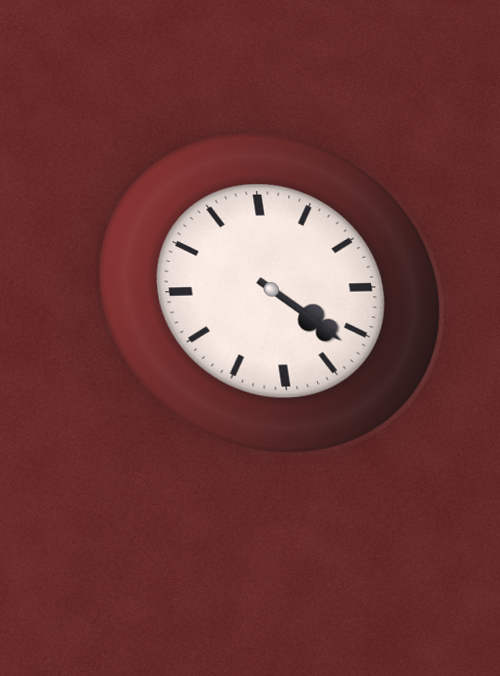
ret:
4,22
